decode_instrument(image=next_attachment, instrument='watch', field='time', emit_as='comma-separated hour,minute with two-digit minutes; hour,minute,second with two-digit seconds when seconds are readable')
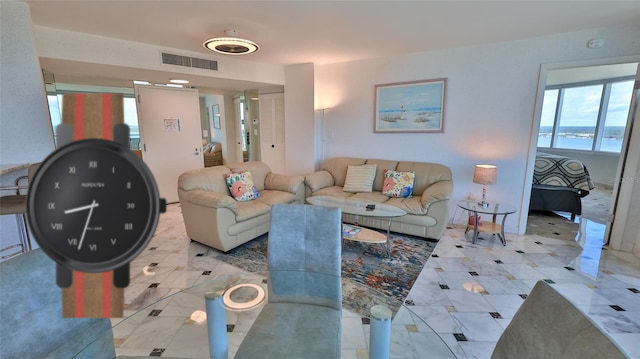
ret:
8,33
